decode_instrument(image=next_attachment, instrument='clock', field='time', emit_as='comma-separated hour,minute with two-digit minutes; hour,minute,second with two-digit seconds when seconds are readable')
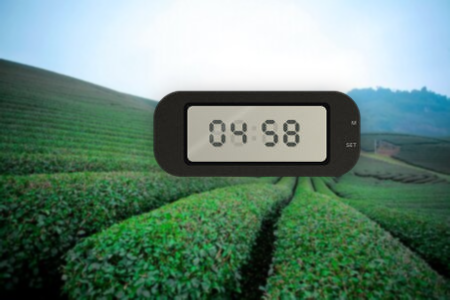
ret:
4,58
